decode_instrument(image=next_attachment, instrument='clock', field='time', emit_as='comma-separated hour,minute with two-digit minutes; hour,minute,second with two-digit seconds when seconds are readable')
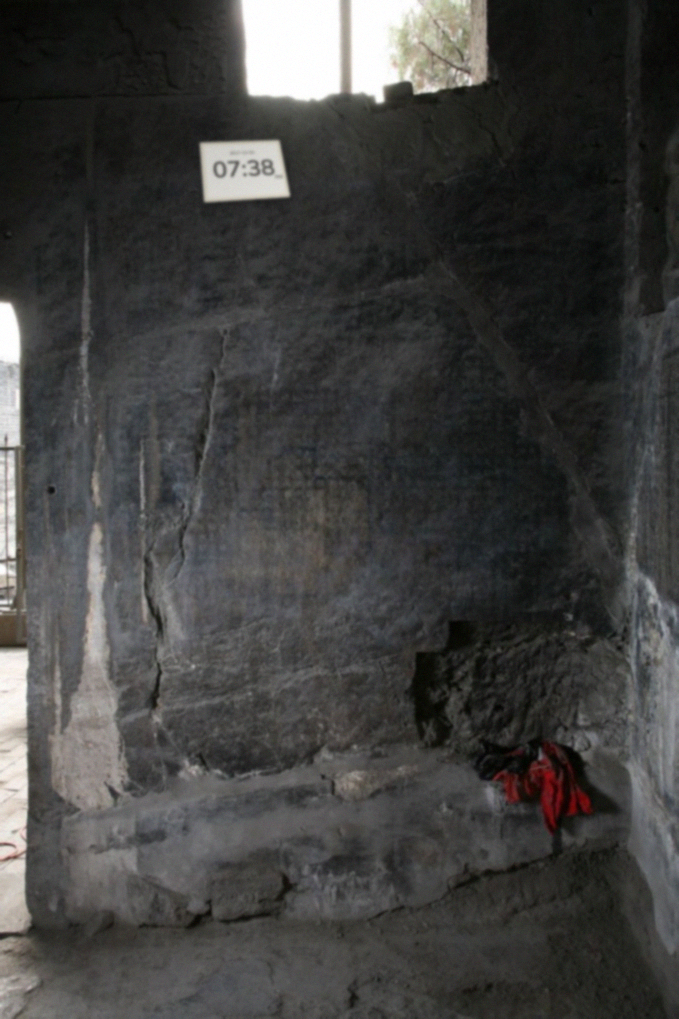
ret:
7,38
